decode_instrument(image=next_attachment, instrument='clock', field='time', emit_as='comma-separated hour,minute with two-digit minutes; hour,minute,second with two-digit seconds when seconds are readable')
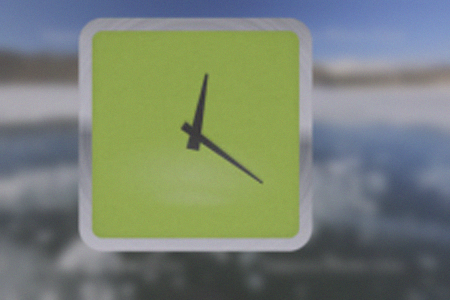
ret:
12,21
